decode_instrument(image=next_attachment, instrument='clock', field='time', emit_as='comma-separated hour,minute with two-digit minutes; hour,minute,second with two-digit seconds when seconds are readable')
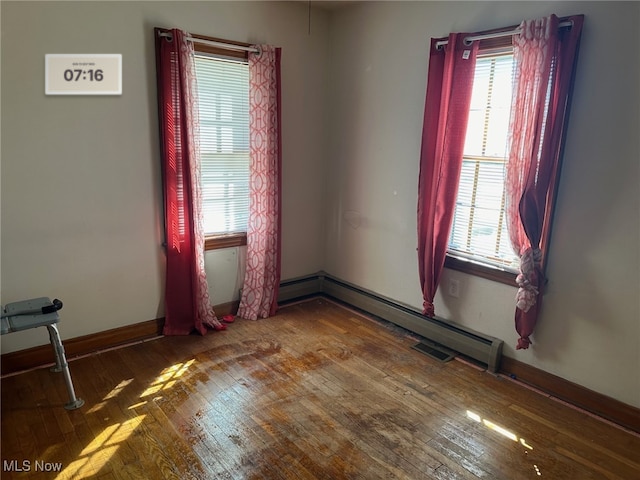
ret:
7,16
